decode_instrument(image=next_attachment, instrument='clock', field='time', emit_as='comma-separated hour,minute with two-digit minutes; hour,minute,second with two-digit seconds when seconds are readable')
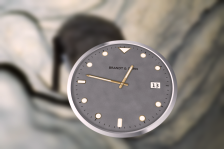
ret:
12,47
